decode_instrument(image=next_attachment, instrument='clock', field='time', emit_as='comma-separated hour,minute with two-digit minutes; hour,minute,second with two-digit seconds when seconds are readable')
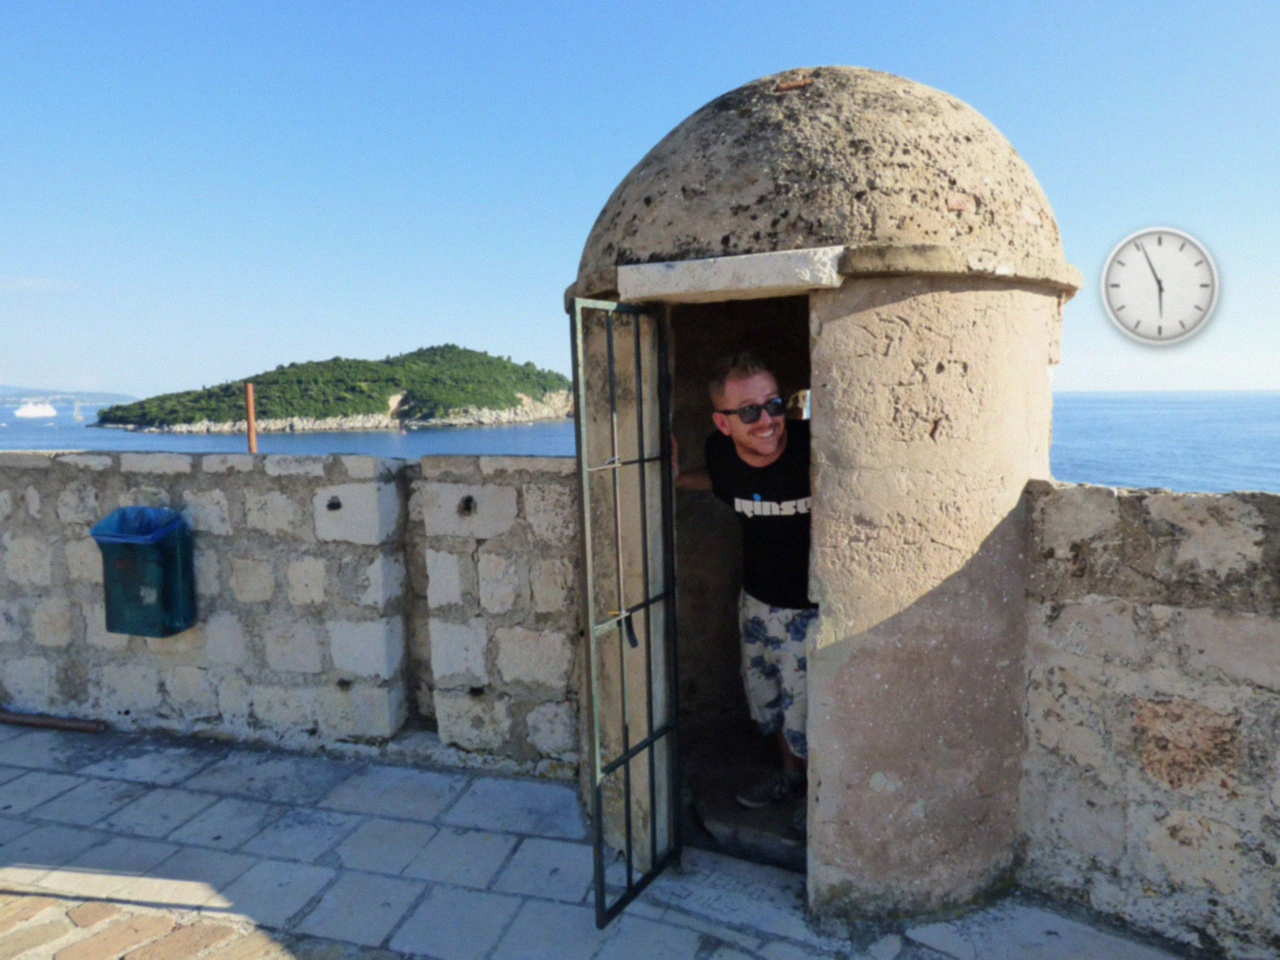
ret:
5,56
